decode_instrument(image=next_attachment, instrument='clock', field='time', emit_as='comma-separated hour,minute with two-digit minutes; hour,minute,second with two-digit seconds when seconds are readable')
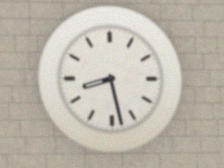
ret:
8,28
